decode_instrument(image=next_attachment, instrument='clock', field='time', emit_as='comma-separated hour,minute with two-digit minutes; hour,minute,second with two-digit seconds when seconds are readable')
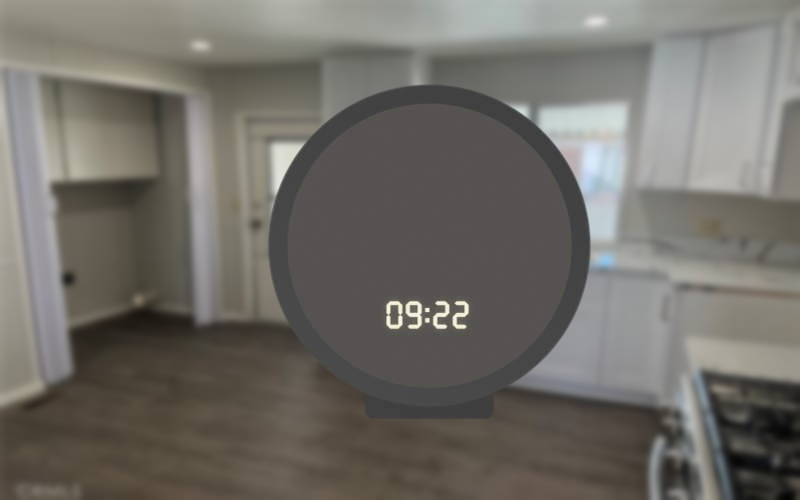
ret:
9,22
